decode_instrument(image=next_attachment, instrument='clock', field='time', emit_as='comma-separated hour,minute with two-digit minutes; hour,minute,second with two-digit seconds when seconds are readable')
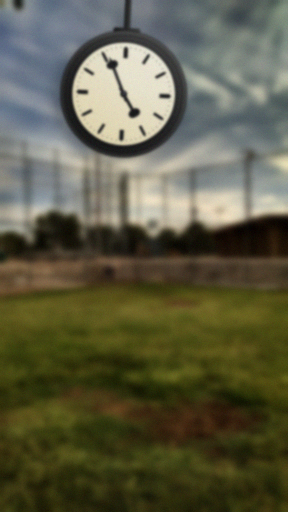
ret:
4,56
